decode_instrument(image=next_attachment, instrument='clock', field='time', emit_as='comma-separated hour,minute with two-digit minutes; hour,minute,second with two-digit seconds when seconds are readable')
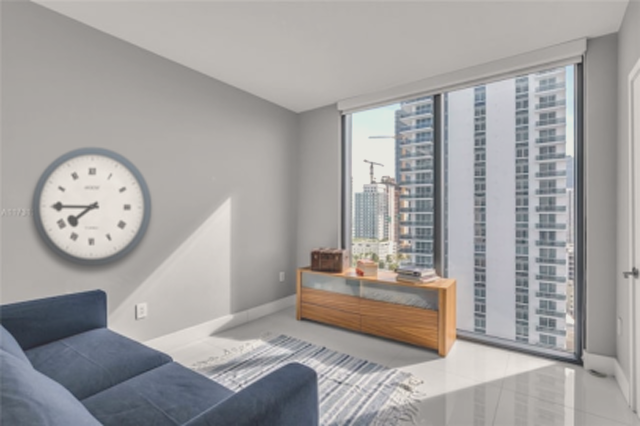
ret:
7,45
